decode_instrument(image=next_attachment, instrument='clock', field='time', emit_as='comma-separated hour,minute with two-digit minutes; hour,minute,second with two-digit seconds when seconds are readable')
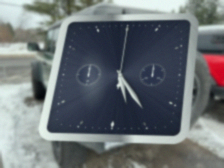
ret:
5,24
